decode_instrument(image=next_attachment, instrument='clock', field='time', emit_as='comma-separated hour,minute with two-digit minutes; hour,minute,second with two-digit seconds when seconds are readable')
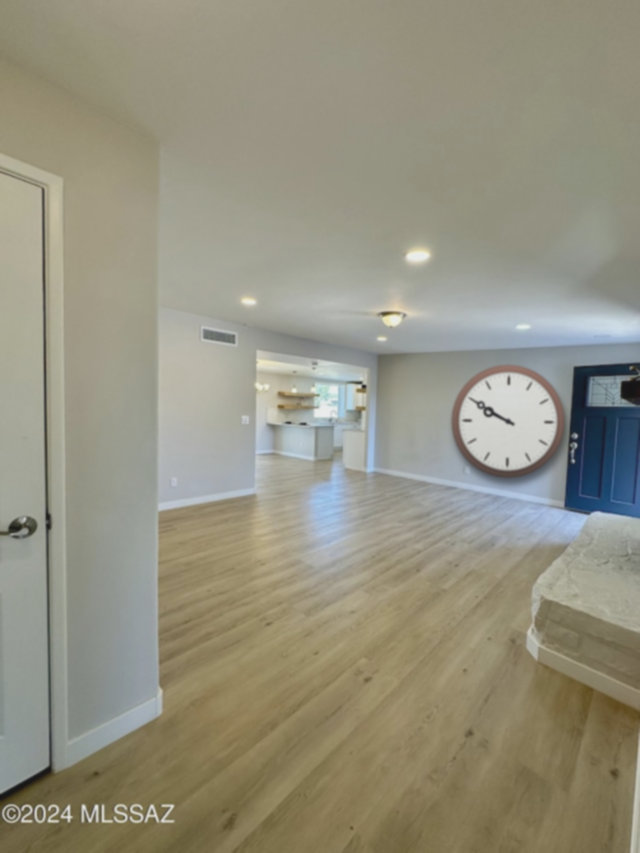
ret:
9,50
